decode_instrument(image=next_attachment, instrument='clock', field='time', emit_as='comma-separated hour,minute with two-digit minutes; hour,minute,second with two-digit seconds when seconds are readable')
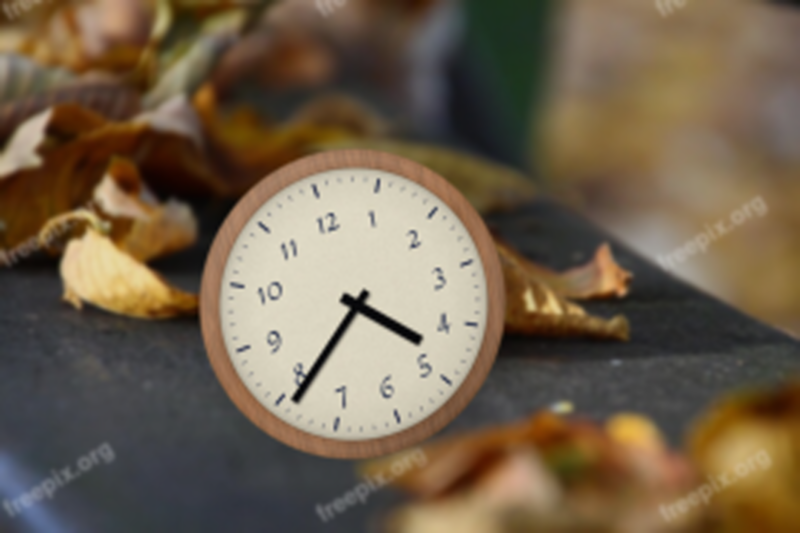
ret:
4,39
